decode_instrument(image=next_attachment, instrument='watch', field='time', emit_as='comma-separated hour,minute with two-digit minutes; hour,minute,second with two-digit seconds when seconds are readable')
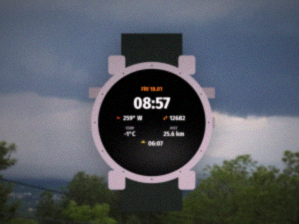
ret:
8,57
